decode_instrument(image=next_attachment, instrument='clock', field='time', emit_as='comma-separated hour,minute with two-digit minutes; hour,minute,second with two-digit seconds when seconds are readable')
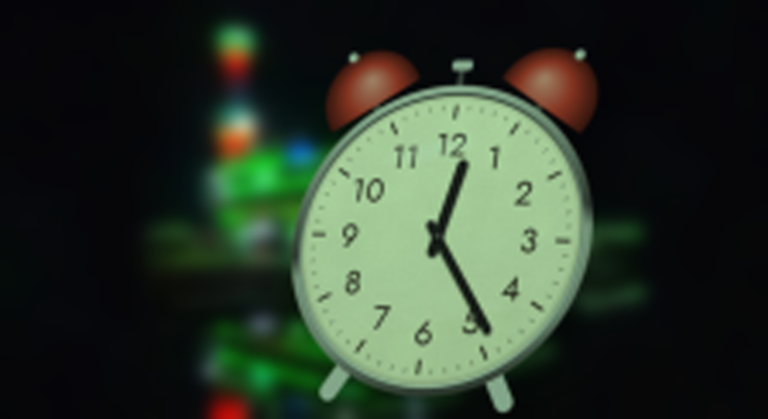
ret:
12,24
